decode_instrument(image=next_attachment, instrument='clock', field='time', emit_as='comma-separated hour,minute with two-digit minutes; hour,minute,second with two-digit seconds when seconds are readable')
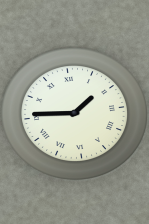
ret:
1,46
